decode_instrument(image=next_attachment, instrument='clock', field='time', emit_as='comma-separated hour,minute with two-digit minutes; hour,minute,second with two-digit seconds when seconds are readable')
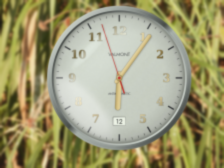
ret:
6,05,57
